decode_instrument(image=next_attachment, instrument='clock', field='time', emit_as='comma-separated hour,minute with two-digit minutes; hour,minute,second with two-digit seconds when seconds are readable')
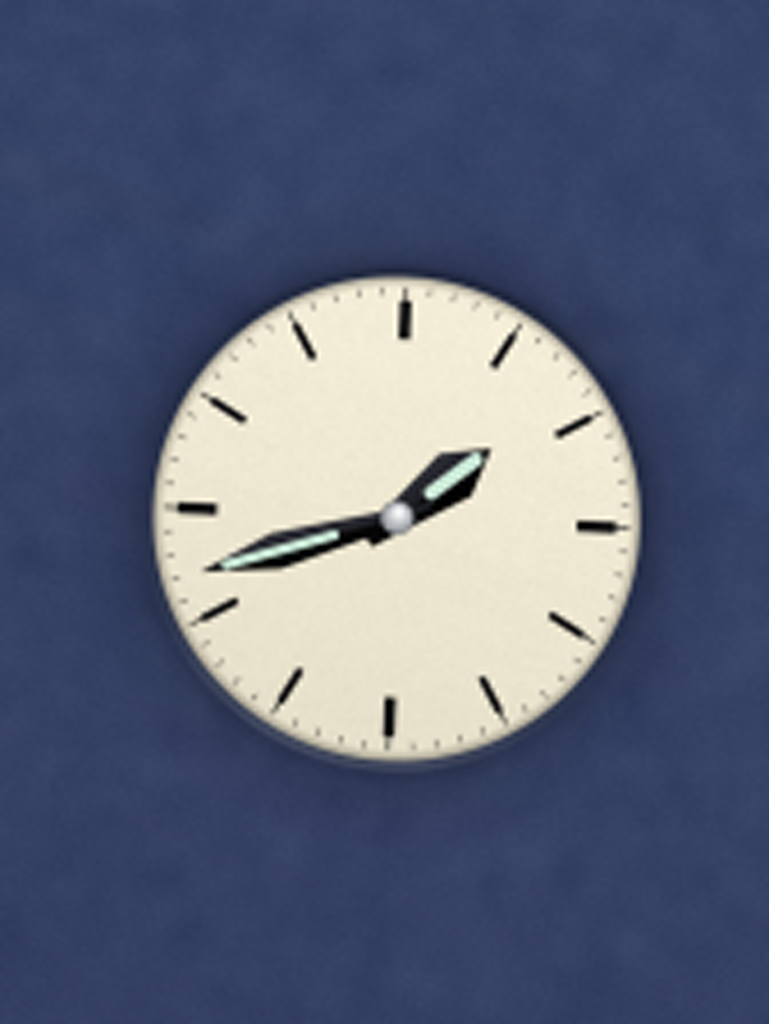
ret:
1,42
